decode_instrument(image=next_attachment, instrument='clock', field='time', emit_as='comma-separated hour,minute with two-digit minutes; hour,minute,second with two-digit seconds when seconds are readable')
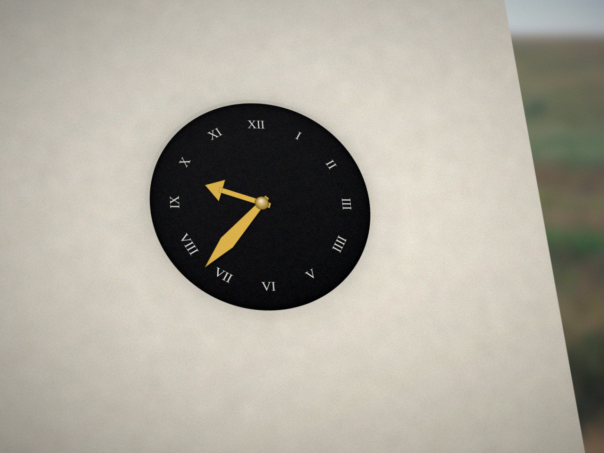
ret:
9,37
